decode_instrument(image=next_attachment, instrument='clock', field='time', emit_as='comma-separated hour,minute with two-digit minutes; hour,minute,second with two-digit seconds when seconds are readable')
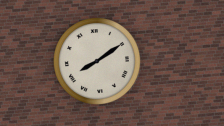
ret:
8,10
